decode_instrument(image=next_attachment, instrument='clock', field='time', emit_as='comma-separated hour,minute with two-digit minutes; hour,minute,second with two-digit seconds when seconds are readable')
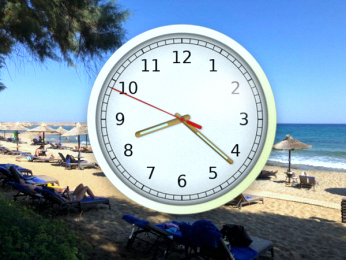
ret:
8,21,49
